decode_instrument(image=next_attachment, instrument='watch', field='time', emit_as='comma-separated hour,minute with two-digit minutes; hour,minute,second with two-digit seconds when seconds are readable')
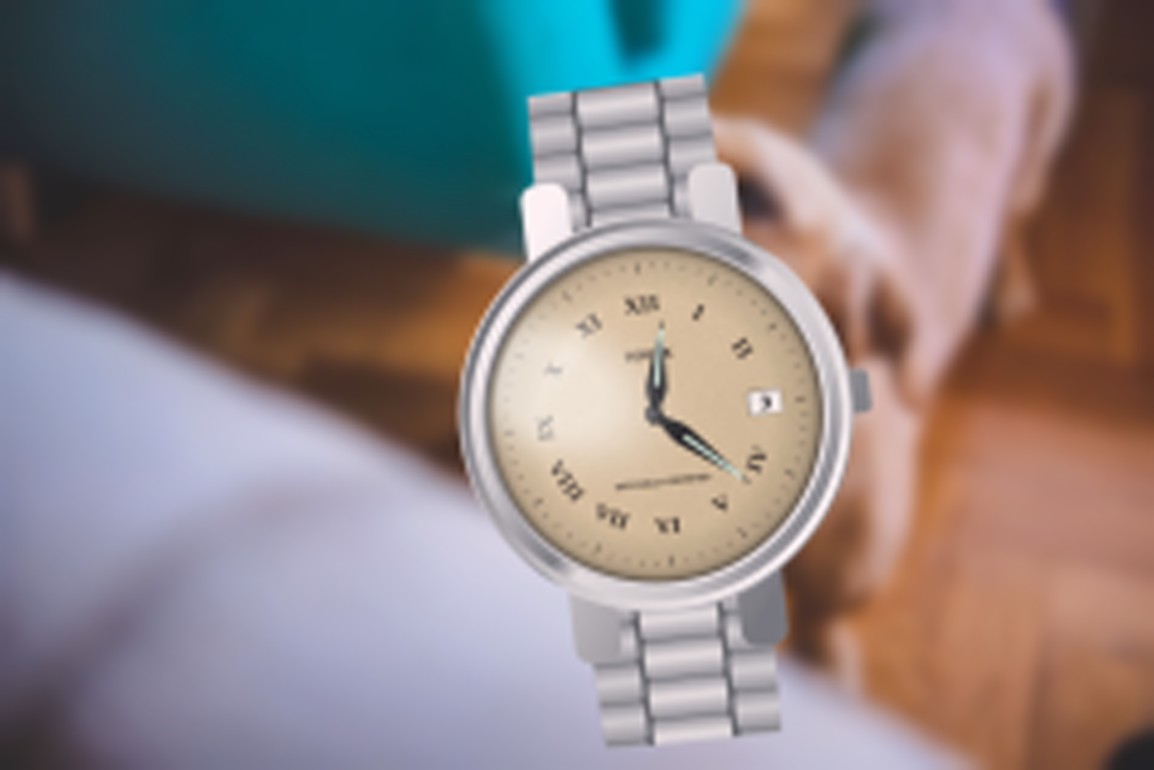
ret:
12,22
